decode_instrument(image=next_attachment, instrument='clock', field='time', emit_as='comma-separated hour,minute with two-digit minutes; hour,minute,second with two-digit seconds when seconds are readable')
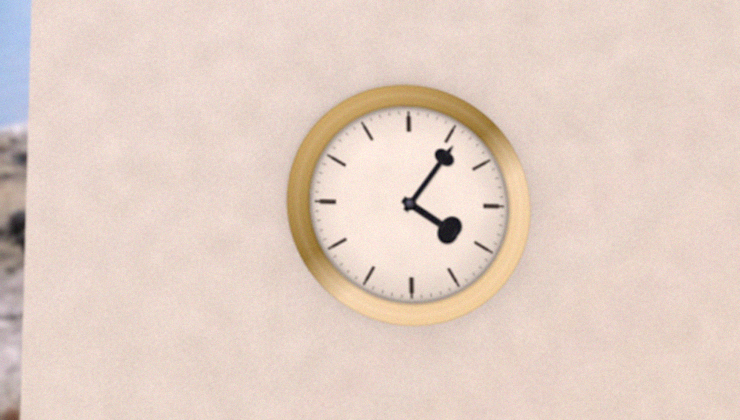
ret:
4,06
